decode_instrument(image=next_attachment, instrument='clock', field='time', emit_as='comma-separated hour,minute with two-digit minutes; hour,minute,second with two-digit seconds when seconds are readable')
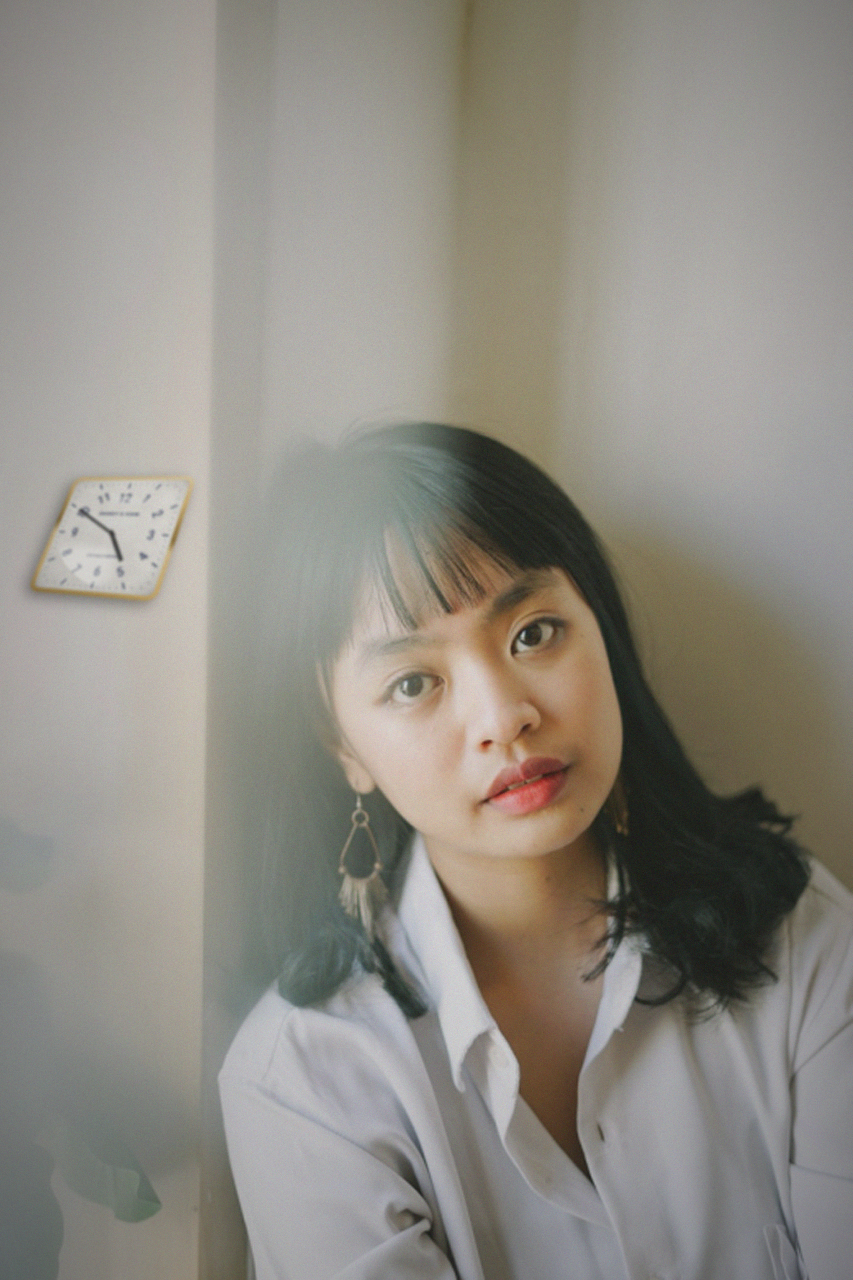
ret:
4,50
